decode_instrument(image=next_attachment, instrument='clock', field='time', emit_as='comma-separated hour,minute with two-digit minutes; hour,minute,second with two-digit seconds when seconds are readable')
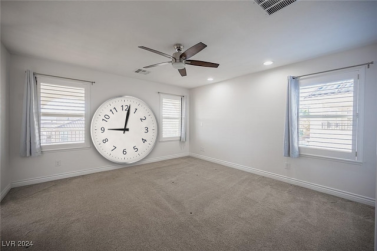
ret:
9,02
